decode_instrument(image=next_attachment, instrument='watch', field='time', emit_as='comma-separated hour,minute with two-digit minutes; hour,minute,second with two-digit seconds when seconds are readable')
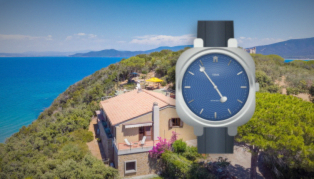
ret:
4,54
